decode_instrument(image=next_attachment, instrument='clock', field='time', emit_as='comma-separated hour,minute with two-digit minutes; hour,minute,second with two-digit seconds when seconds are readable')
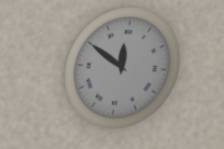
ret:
11,50
